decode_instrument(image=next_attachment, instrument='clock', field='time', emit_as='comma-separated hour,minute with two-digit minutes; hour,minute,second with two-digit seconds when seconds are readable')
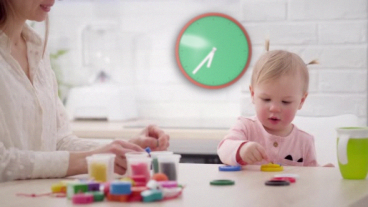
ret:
6,37
